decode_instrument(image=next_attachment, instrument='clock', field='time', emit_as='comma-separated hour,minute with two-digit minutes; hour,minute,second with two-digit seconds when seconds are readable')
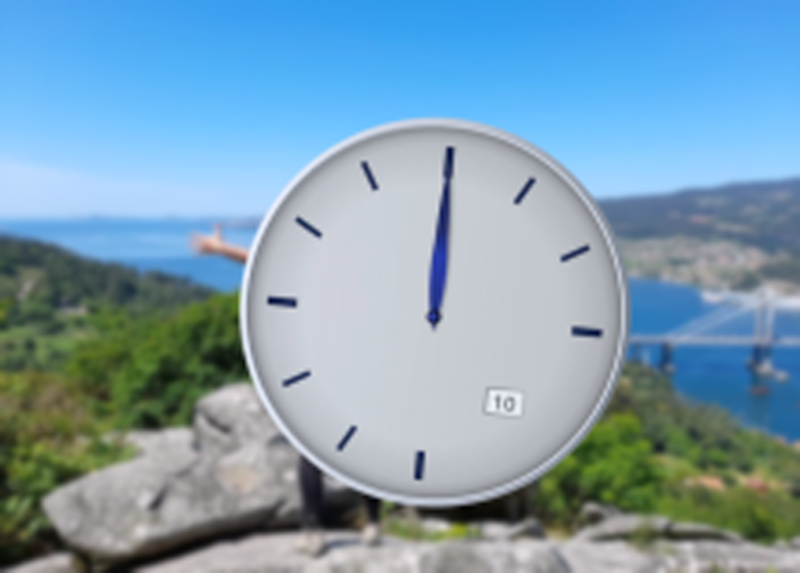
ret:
12,00
